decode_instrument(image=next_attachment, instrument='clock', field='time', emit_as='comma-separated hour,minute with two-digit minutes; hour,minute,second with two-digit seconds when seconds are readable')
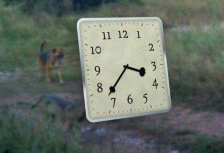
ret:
3,37
